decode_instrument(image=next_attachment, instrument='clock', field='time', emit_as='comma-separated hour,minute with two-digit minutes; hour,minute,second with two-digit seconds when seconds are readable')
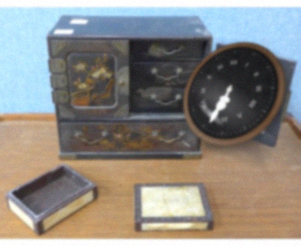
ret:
6,34
